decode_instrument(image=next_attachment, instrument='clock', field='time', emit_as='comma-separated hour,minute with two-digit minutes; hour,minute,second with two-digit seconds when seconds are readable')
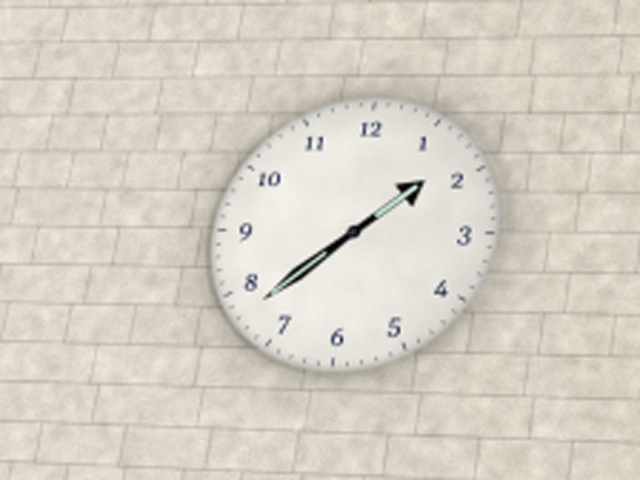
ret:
1,38
